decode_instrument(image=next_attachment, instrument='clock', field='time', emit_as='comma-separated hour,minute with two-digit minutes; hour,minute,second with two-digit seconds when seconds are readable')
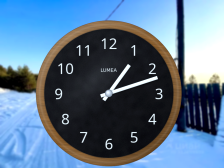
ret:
1,12
